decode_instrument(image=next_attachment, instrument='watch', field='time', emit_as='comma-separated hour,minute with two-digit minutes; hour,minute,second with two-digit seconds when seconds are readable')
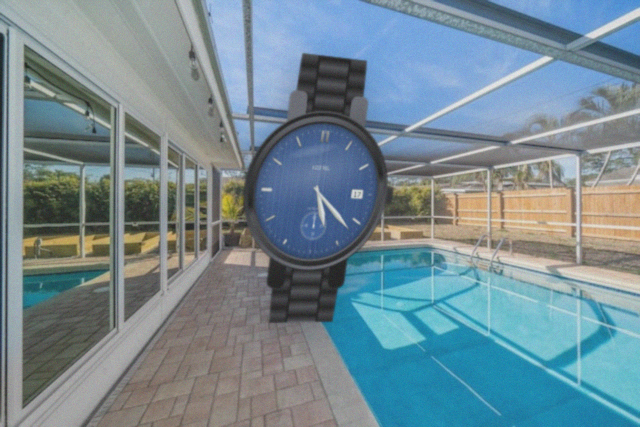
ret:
5,22
